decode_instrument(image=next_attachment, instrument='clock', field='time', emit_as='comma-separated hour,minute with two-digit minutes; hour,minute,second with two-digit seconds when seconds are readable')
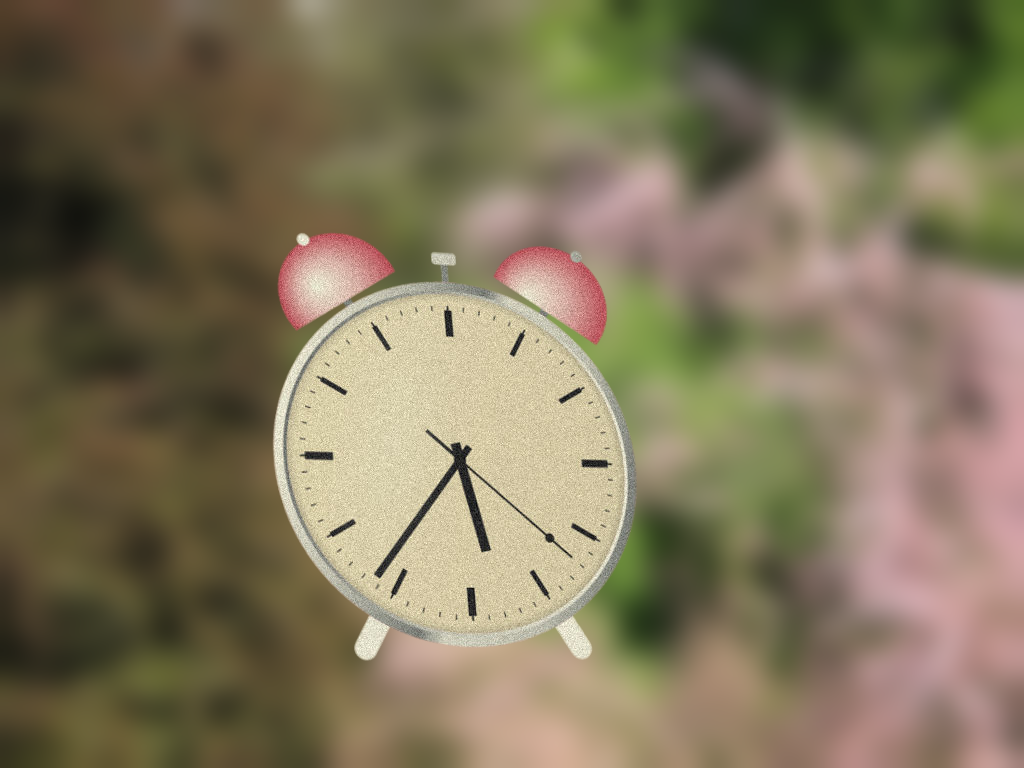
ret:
5,36,22
